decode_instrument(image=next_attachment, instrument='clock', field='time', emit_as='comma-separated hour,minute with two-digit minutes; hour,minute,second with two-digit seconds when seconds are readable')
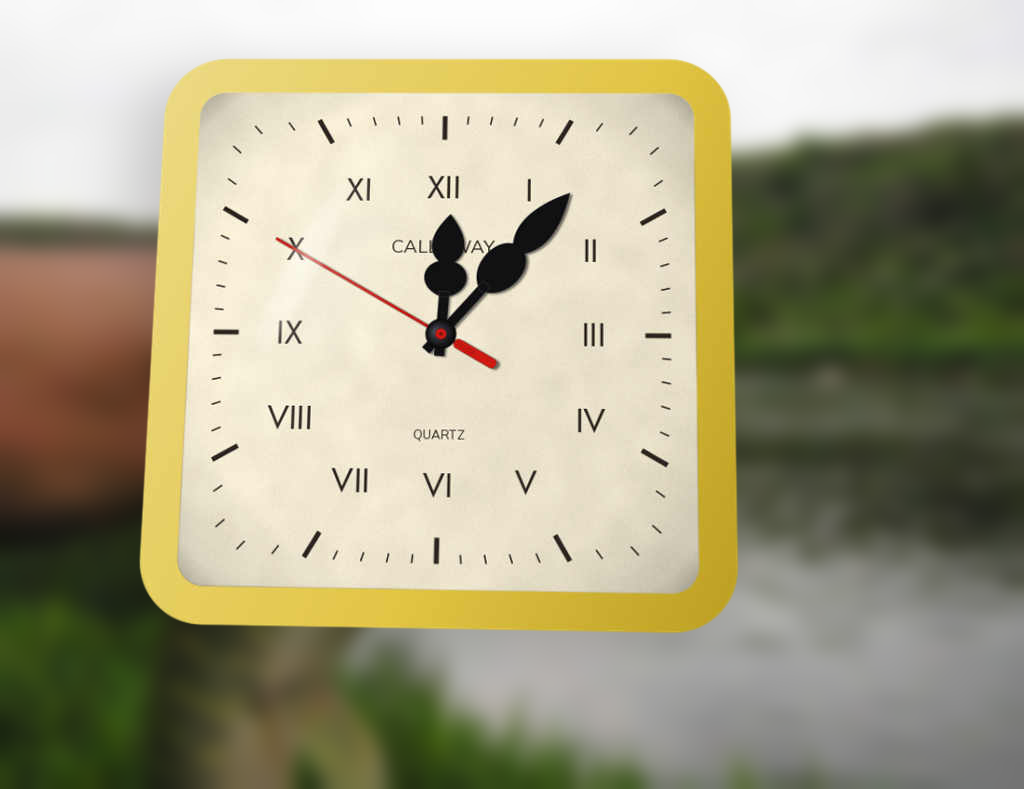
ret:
12,06,50
